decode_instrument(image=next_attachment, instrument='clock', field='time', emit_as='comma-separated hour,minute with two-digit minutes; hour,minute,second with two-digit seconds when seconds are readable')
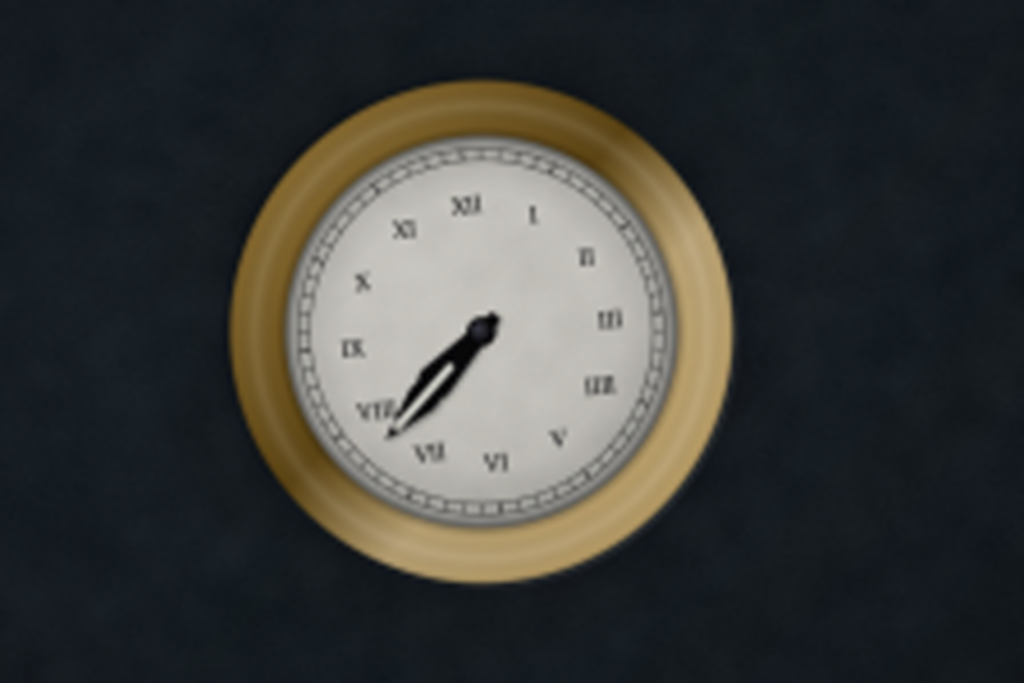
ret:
7,38
